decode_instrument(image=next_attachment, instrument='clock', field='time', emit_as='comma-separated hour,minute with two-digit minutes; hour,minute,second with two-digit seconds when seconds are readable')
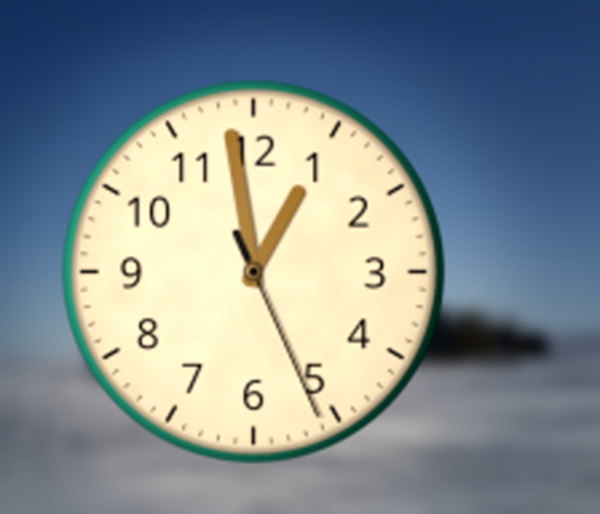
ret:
12,58,26
